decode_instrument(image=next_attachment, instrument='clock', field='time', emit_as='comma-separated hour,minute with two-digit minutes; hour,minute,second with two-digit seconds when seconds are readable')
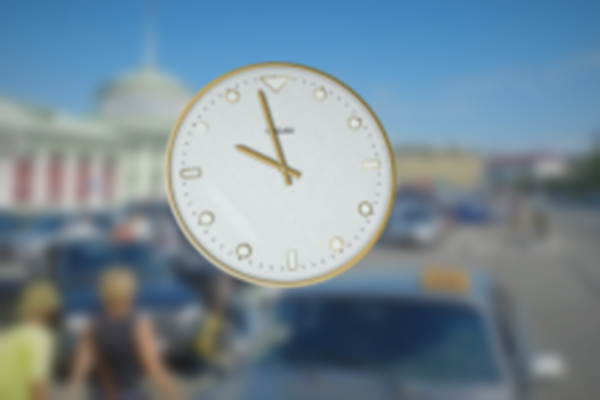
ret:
9,58
